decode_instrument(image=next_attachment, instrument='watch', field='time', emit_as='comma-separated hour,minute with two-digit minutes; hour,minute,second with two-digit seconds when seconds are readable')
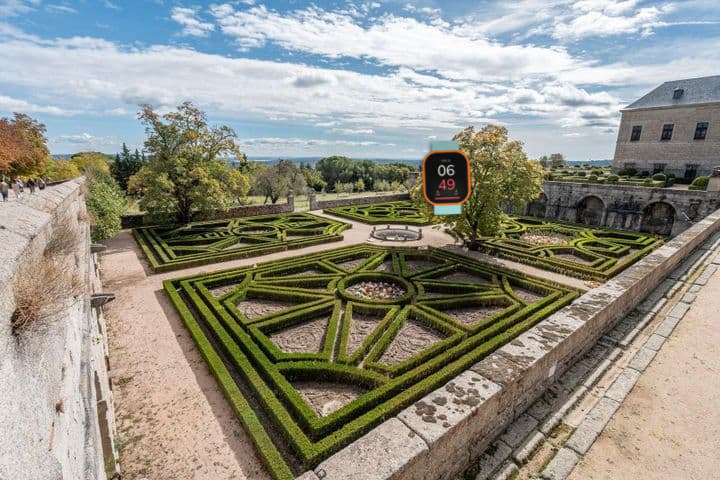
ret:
6,49
